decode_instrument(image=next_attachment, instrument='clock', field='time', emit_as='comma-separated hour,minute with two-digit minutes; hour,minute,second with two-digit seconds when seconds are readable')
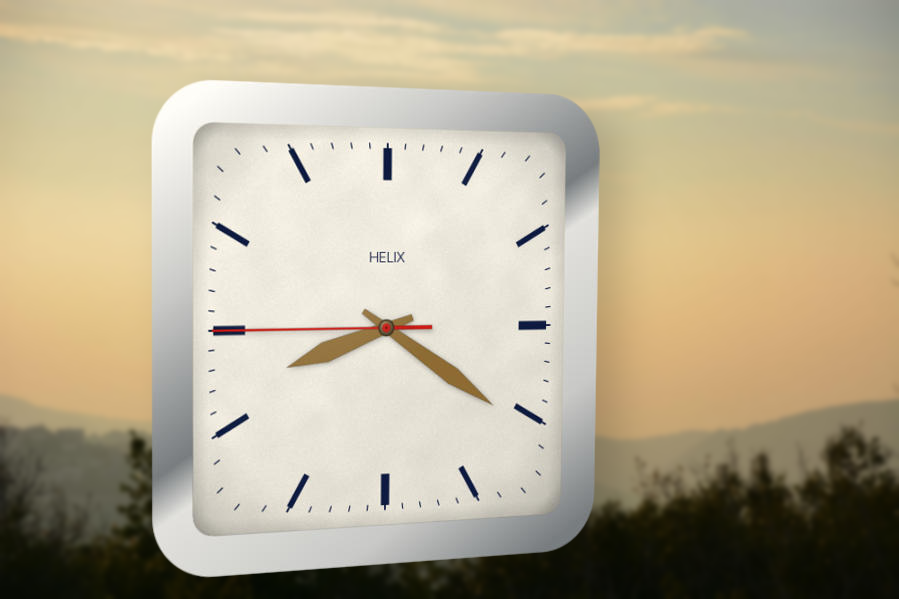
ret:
8,20,45
